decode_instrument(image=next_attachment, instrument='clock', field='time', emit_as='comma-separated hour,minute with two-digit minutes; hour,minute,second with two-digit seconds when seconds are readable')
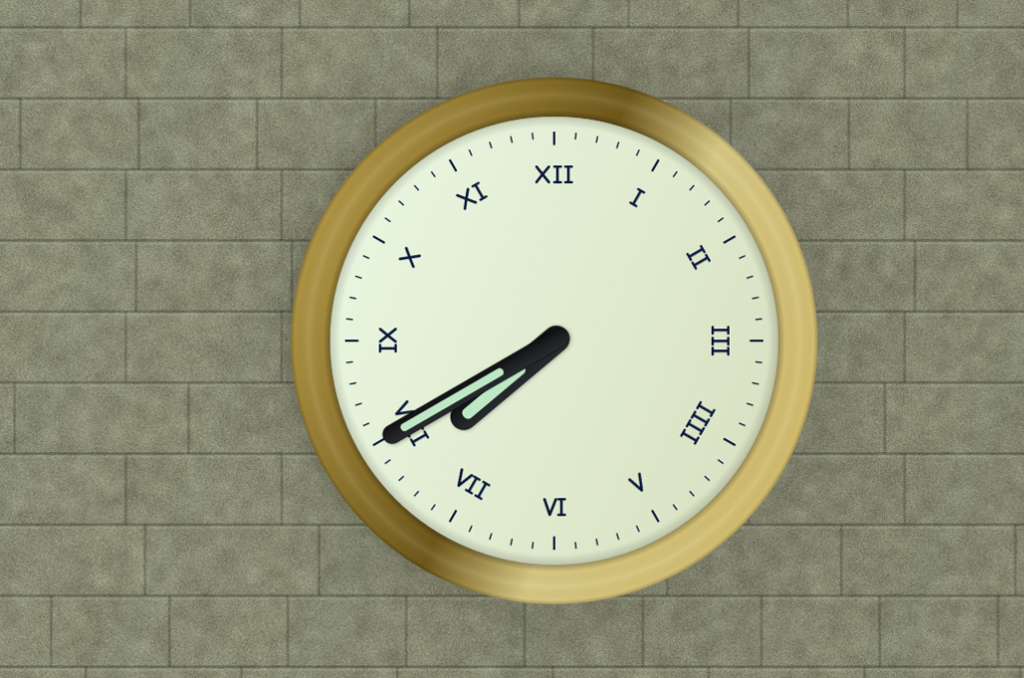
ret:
7,40
